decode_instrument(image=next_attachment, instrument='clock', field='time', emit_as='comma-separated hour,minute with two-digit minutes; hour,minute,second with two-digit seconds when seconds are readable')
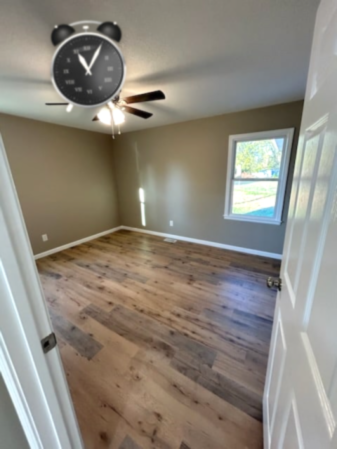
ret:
11,05
